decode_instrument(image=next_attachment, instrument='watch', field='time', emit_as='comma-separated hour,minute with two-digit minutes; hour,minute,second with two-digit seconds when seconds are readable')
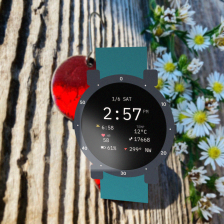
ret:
2,57
